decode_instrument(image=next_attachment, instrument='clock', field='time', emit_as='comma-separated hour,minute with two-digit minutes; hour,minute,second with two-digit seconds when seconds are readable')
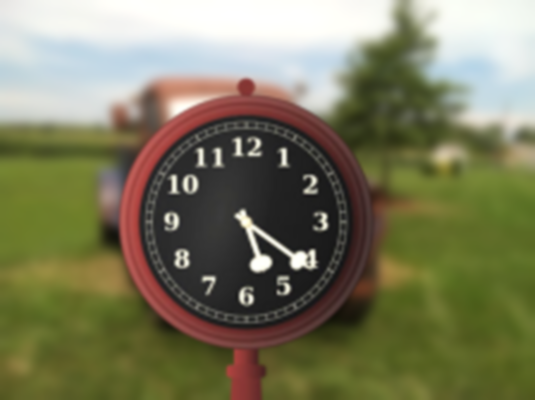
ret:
5,21
